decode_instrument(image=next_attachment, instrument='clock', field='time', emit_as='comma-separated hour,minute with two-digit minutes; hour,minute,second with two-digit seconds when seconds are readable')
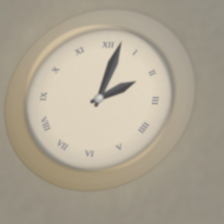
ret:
2,02
